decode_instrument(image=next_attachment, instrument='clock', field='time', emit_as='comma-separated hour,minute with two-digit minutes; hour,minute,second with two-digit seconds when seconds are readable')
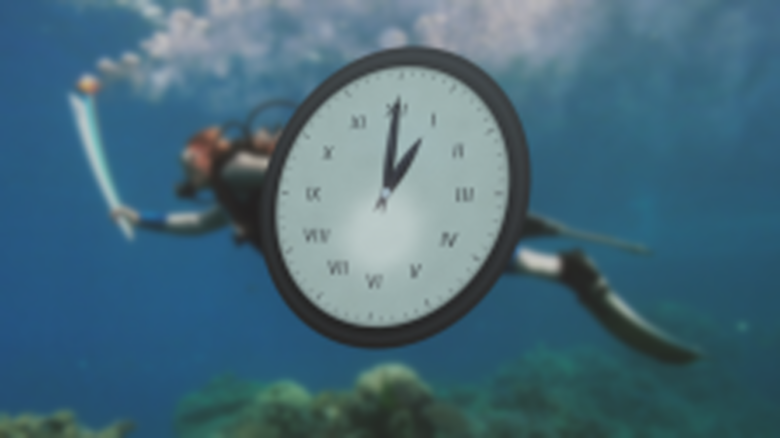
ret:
1,00
